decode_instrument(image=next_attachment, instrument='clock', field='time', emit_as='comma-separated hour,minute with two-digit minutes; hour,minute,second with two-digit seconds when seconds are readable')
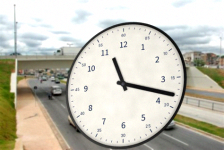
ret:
11,18
